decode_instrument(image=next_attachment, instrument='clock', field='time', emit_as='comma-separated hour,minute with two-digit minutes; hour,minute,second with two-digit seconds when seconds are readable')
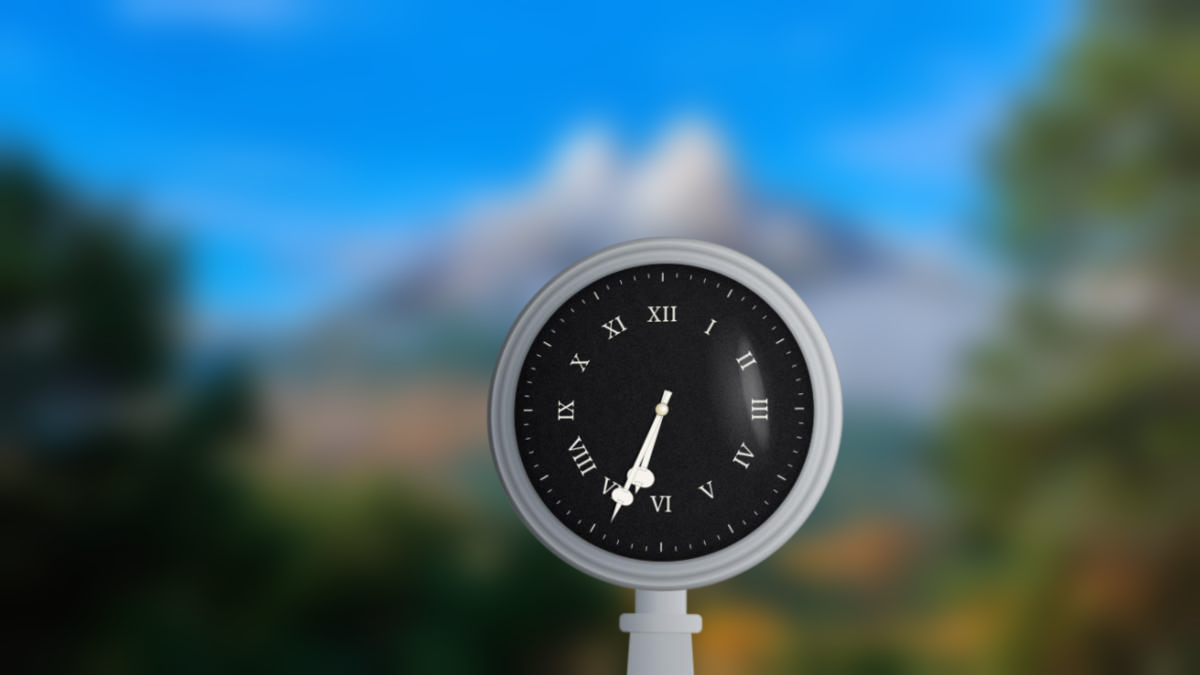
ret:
6,34
